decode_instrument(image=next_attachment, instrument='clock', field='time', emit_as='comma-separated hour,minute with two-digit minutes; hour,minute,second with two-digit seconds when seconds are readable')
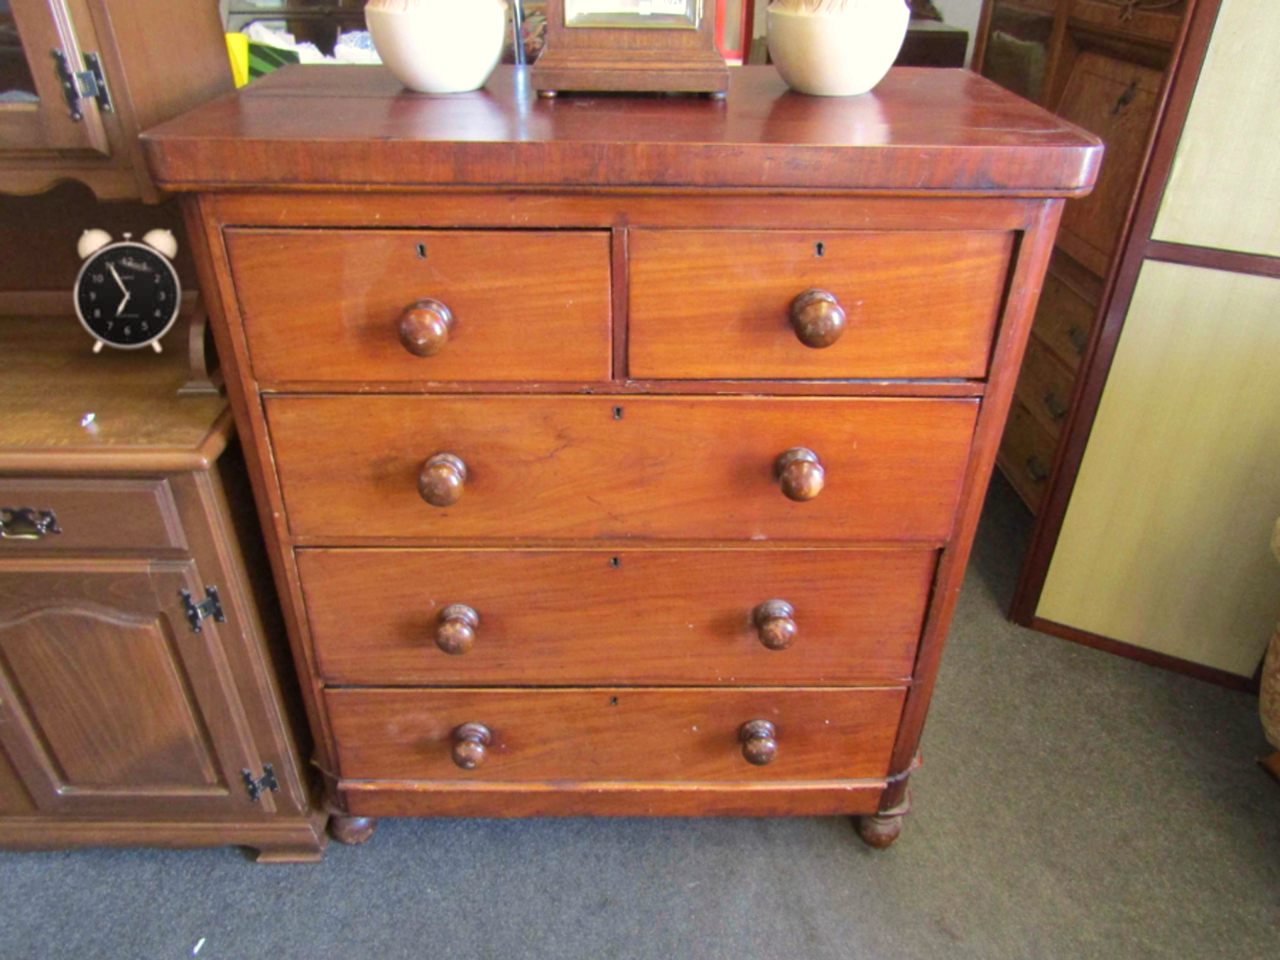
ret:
6,55
